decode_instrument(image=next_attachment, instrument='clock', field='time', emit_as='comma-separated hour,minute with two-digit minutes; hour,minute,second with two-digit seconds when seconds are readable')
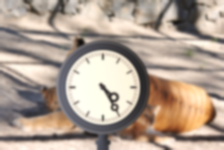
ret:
4,25
